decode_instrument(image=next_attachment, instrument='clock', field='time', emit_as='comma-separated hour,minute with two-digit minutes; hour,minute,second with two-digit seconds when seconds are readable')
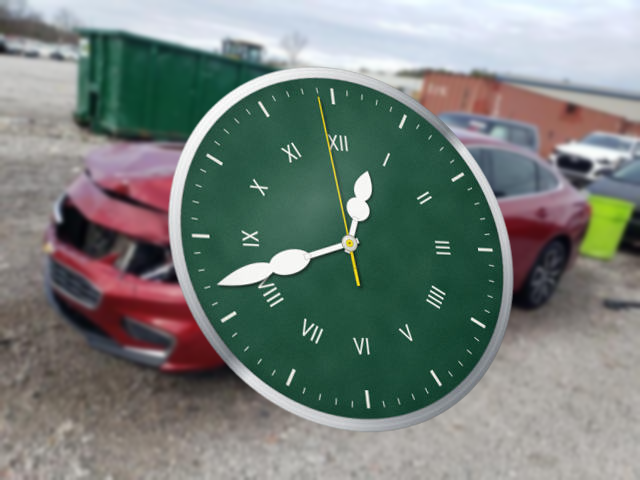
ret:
12,41,59
